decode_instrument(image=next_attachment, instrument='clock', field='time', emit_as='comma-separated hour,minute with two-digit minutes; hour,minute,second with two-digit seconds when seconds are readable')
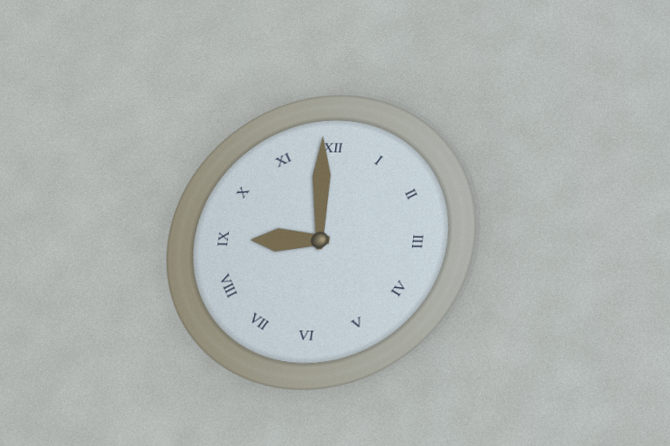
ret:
8,59
